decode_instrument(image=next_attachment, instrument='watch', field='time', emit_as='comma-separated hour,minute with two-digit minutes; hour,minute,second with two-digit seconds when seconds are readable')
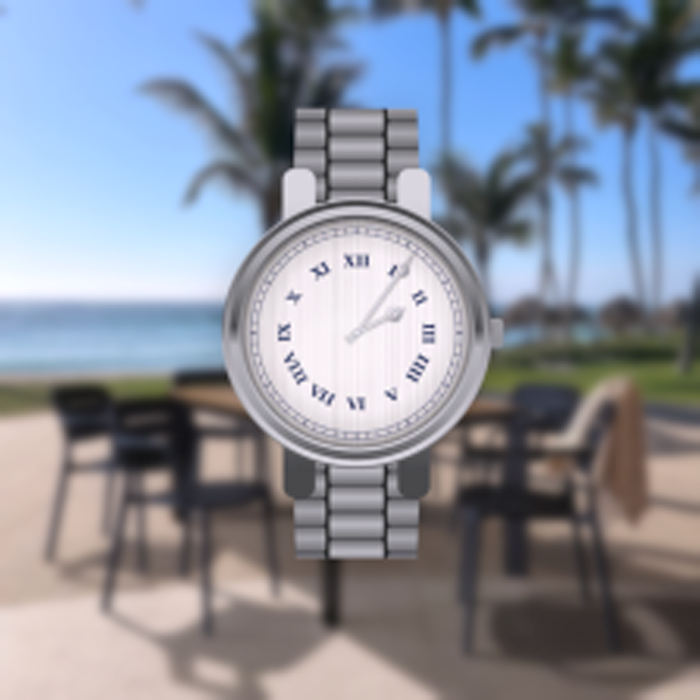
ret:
2,06
